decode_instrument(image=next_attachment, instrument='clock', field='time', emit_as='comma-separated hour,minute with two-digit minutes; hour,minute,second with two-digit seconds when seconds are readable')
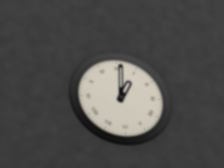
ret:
1,01
